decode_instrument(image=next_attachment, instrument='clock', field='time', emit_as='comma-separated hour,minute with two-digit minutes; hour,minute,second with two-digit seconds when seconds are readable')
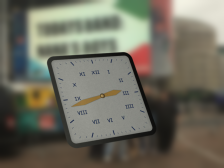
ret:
2,43
